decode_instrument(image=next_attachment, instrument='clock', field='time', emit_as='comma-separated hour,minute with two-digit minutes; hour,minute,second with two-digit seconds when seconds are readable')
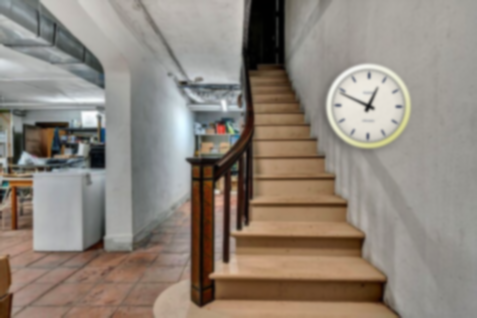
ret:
12,49
